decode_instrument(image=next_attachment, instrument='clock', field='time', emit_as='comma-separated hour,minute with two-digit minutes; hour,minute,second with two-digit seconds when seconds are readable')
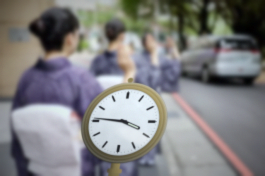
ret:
3,46
